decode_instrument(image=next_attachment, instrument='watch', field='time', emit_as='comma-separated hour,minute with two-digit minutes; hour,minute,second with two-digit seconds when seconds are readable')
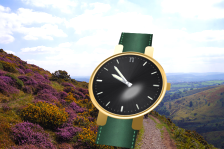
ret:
9,53
